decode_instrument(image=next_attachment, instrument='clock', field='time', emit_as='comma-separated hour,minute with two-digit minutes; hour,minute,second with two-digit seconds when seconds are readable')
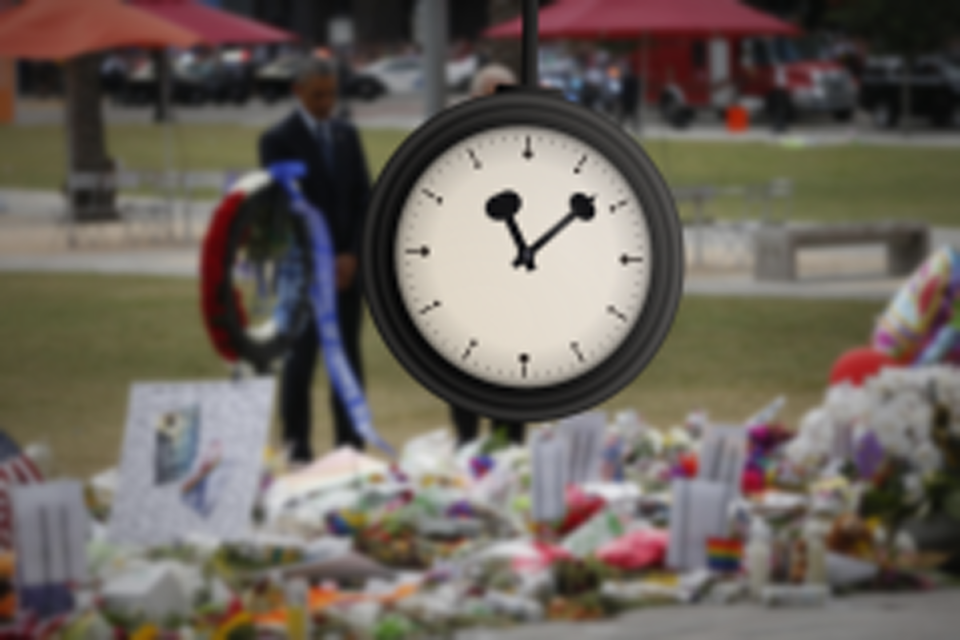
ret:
11,08
